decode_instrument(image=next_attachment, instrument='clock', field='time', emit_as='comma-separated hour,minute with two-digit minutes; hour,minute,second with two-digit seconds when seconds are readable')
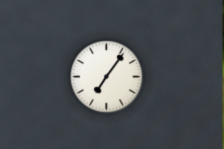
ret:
7,06
